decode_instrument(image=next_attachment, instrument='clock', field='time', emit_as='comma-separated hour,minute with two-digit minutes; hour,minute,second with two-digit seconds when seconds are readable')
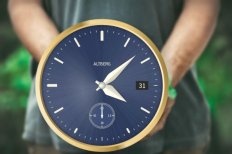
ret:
4,08
